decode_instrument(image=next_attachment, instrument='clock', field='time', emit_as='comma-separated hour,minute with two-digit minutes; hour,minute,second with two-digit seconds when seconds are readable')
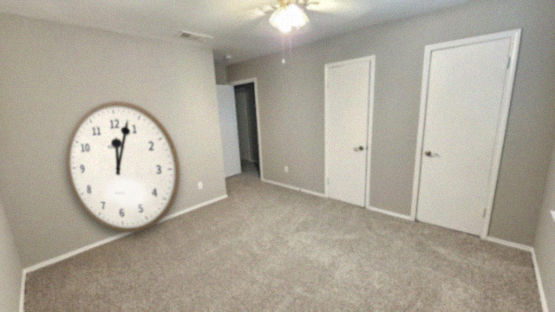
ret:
12,03
